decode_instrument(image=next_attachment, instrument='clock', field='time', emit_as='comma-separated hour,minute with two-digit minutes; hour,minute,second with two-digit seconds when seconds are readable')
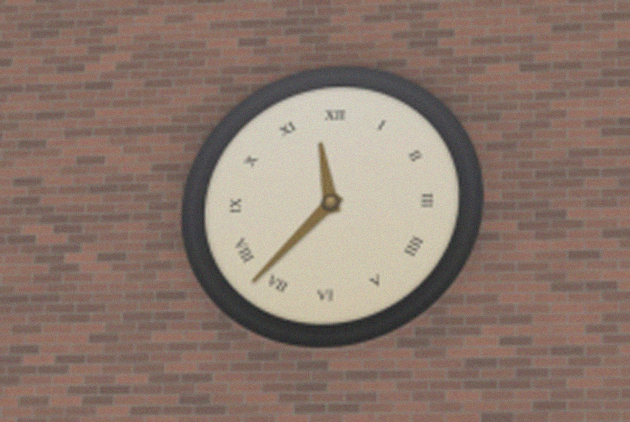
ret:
11,37
